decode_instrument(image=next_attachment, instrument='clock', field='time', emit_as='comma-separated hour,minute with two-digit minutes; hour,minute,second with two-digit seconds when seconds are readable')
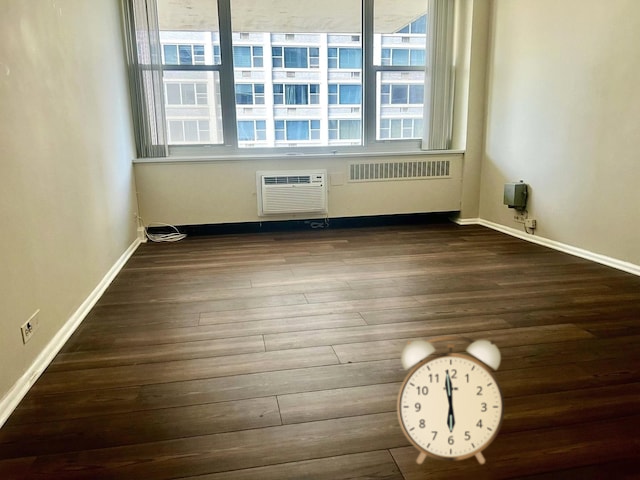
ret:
5,59
